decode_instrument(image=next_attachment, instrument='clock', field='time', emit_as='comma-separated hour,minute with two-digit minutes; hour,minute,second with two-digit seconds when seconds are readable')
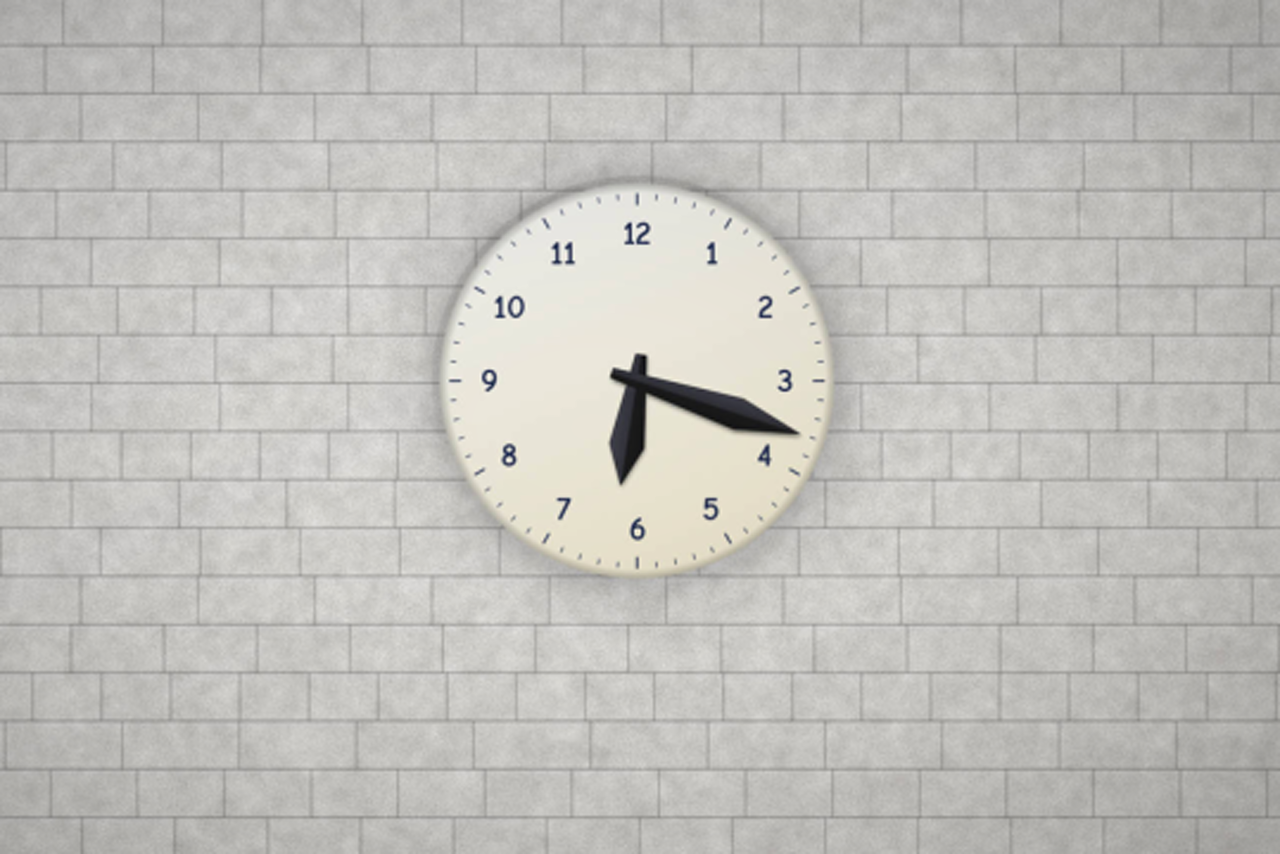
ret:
6,18
